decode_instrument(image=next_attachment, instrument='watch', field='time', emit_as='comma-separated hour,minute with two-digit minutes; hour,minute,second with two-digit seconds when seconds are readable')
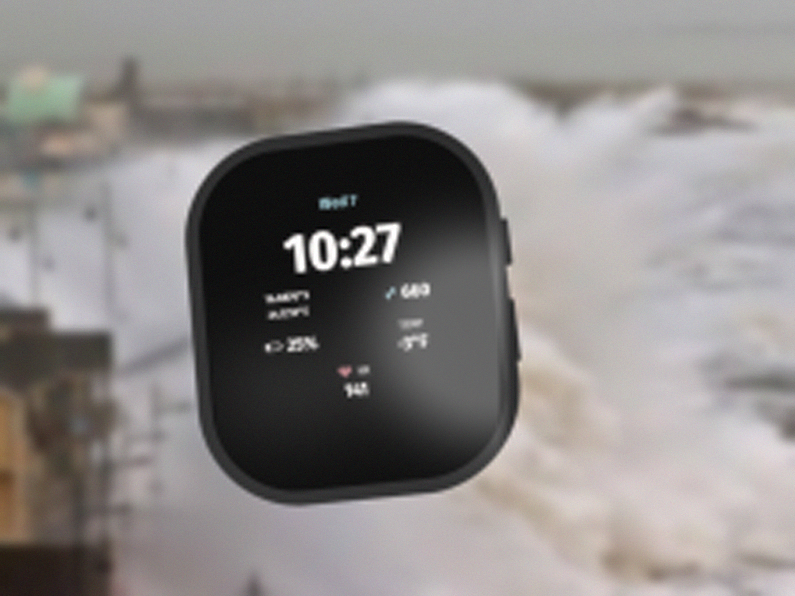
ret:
10,27
